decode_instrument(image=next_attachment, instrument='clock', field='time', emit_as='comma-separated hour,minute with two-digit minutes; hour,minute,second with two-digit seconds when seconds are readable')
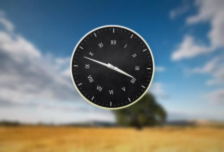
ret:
3,48
